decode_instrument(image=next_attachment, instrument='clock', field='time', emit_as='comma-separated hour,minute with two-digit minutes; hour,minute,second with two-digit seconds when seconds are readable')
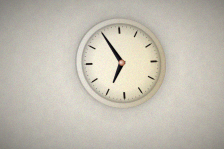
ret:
6,55
